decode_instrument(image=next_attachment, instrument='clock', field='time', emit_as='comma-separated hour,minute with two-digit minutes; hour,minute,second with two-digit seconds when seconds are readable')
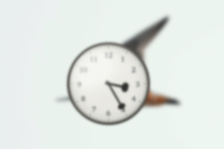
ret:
3,25
